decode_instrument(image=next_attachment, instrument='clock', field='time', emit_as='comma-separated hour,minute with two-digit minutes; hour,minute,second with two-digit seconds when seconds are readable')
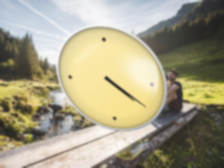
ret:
4,21
